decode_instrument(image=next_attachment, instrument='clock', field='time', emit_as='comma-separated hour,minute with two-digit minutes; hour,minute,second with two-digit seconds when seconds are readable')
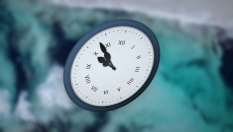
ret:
9,53
